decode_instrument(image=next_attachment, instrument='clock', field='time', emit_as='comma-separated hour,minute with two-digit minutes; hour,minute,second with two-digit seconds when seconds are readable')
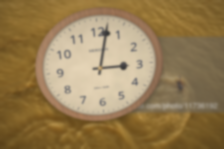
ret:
3,02
